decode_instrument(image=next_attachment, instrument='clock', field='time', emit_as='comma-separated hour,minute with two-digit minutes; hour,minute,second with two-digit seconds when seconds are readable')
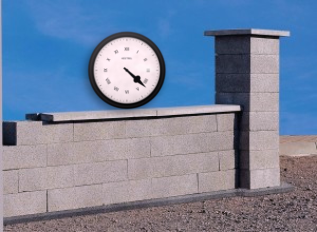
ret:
4,22
